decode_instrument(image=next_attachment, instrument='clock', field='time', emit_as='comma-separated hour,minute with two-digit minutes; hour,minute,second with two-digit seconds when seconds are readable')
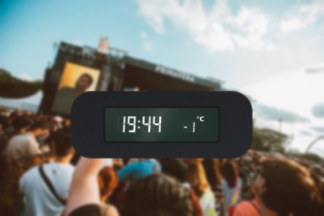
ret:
19,44
